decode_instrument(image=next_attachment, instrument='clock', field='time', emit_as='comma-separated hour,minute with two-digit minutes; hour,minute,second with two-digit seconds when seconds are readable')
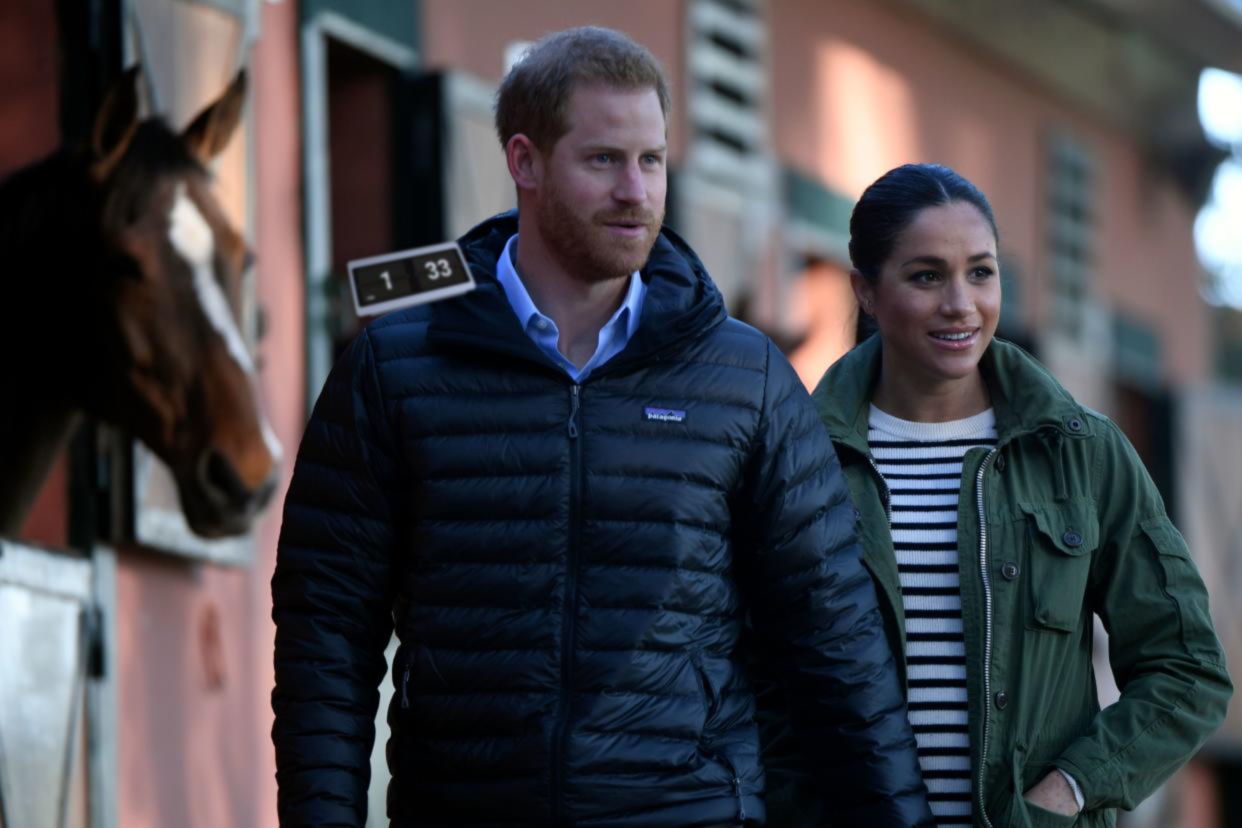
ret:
1,33
